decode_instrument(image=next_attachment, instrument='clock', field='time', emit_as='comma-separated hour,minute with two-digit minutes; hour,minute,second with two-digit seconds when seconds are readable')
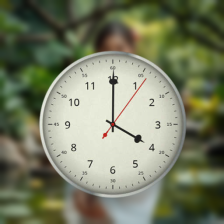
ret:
4,00,06
